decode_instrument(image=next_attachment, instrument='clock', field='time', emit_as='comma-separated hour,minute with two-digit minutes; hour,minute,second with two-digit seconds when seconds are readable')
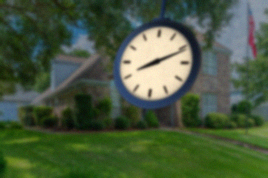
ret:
8,11
